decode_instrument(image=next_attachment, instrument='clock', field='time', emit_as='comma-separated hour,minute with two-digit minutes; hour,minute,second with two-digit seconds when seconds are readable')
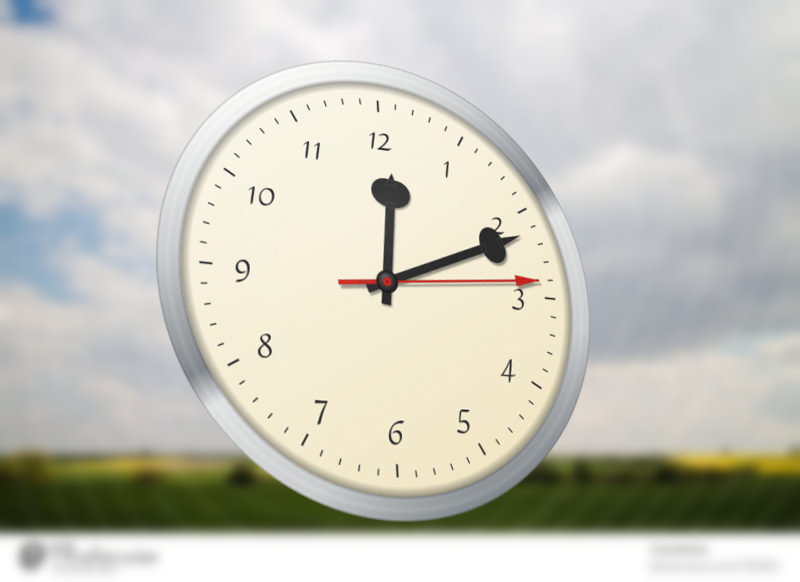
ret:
12,11,14
